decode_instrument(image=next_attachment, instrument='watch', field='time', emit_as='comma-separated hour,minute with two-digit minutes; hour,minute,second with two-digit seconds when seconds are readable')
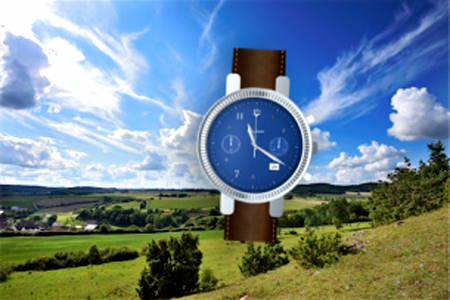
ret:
11,20
